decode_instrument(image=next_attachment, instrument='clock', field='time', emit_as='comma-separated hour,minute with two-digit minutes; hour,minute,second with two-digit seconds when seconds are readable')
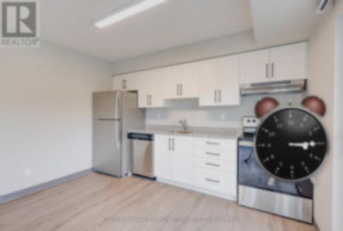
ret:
3,15
